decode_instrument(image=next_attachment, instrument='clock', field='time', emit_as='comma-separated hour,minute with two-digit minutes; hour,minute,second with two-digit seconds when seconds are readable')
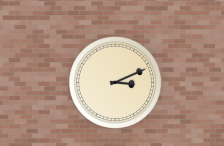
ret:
3,11
